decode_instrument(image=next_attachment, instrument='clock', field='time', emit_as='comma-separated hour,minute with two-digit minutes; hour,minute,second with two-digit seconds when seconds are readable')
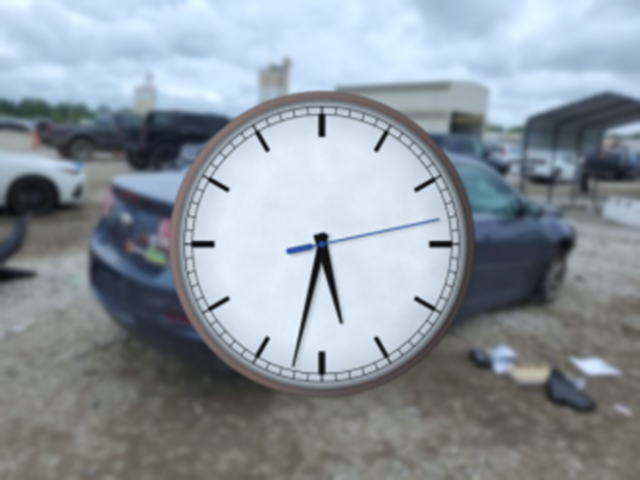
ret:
5,32,13
